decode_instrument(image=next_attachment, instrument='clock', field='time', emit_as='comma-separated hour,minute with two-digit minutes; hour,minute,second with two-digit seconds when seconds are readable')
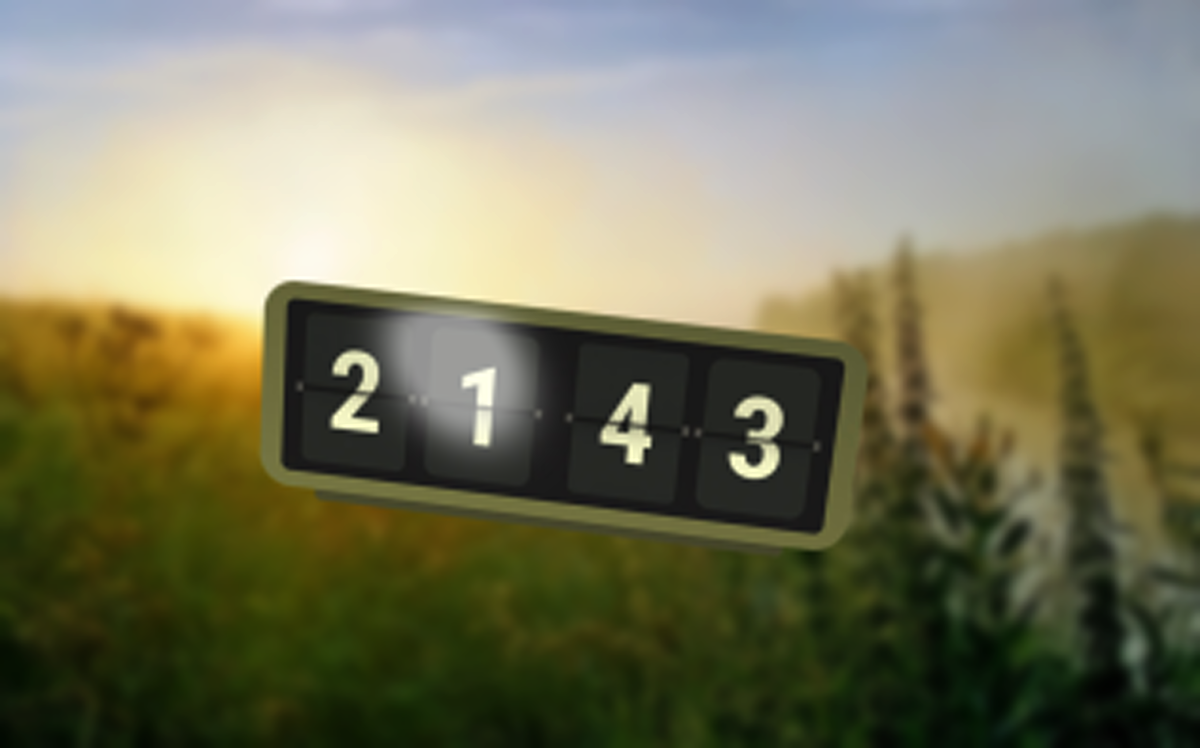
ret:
21,43
